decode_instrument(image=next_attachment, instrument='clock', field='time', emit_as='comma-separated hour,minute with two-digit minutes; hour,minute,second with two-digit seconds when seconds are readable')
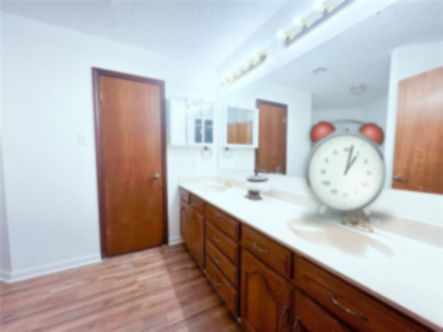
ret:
1,02
